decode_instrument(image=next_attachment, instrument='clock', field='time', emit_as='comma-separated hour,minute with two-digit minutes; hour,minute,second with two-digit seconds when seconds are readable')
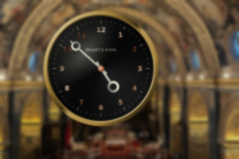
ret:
4,52
